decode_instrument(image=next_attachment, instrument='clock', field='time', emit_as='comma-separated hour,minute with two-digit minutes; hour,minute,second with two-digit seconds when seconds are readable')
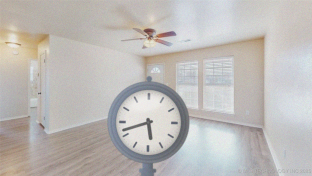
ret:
5,42
